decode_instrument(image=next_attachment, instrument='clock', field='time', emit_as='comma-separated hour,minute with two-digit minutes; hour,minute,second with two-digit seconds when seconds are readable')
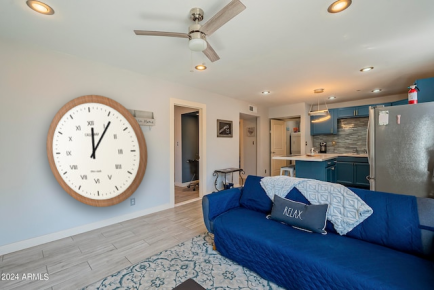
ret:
12,06
